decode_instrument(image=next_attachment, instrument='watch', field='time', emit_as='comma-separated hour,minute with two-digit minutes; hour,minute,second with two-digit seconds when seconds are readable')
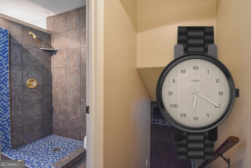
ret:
6,20
